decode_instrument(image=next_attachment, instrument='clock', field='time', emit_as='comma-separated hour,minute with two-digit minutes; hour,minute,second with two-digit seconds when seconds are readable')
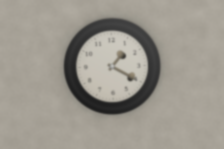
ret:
1,20
